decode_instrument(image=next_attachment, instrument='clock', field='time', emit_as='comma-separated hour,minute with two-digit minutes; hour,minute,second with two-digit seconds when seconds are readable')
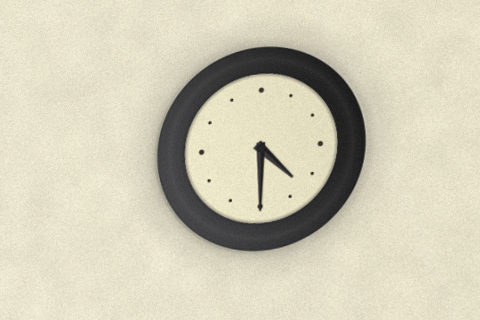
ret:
4,30
